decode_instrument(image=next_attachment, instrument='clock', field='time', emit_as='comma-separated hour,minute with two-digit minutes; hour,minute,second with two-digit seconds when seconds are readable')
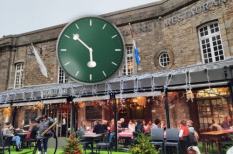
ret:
5,52
